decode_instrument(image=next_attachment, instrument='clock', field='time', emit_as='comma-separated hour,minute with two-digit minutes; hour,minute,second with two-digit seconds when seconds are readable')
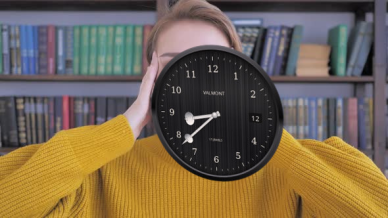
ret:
8,38
